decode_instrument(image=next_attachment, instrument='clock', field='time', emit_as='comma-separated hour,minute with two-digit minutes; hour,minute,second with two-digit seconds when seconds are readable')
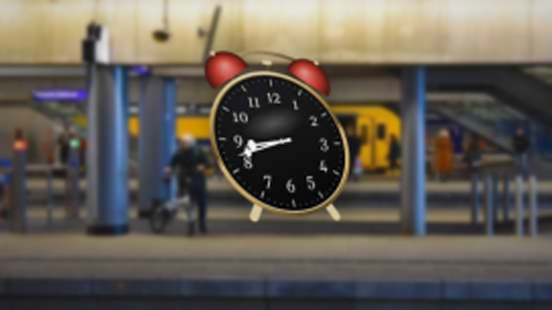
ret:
8,42
